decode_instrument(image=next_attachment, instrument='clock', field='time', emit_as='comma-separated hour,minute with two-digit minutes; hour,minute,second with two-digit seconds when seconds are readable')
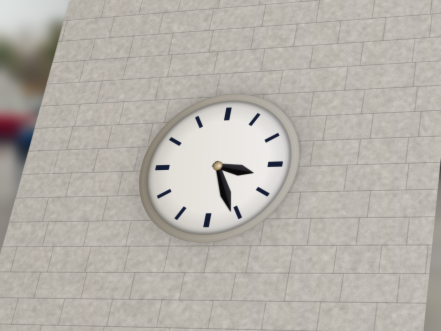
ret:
3,26
